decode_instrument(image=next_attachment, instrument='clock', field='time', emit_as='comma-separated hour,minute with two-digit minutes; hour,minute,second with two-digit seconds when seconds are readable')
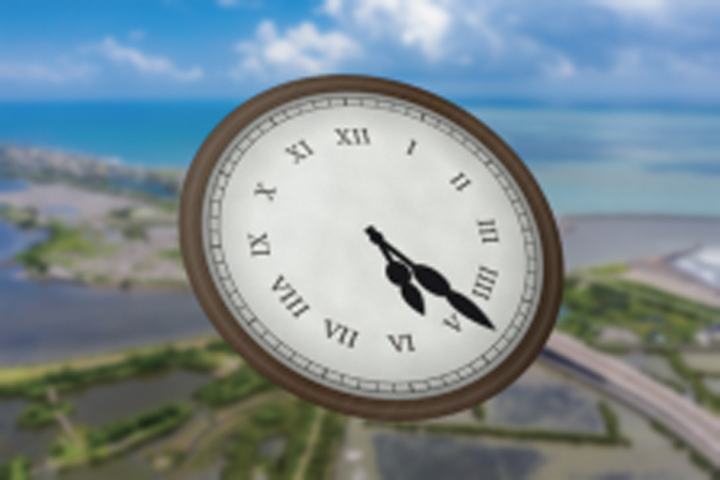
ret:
5,23
